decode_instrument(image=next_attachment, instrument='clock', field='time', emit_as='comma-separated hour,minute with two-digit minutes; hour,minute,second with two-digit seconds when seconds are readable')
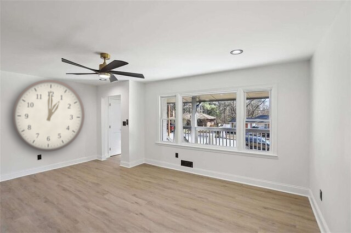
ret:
1,00
